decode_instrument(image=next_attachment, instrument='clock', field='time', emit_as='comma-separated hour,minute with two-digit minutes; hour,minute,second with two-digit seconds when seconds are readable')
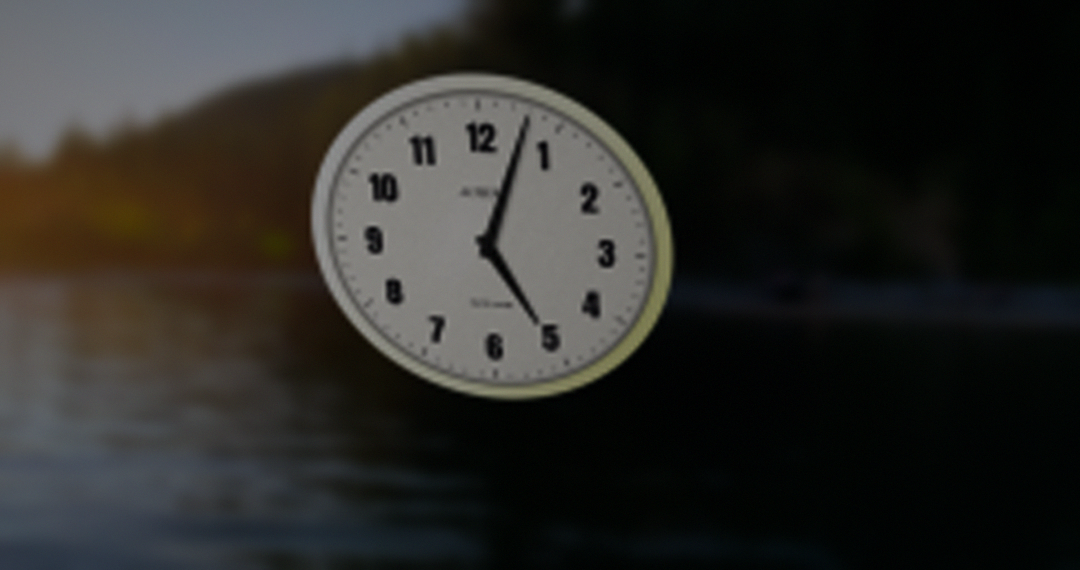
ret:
5,03
